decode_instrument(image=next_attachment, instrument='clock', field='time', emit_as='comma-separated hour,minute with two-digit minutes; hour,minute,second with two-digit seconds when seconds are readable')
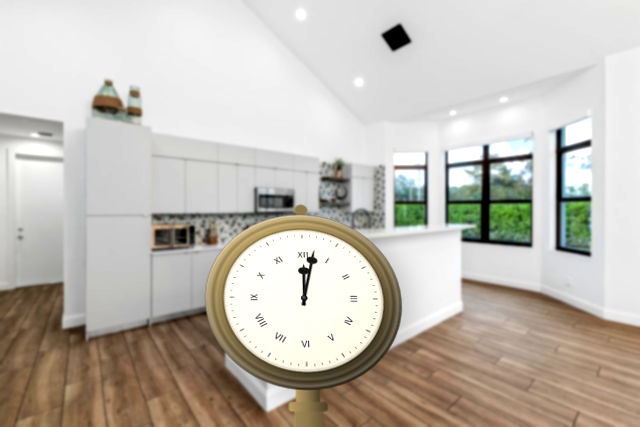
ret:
12,02
